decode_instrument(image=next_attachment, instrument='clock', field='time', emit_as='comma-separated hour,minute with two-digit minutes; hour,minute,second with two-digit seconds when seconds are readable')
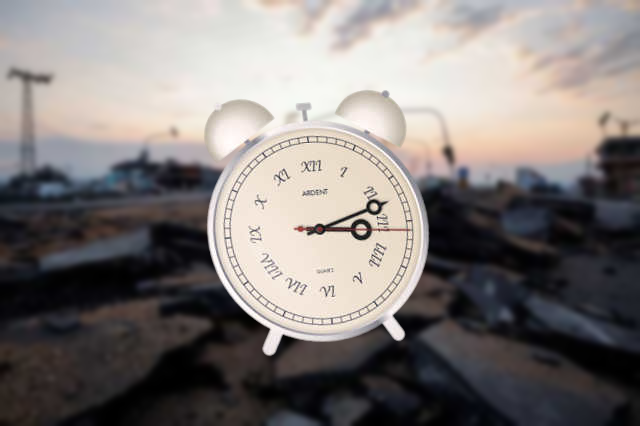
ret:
3,12,16
